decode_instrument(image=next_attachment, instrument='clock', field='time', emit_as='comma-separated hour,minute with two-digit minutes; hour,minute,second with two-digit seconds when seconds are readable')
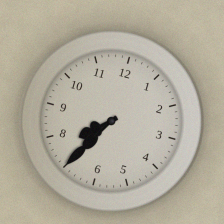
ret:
7,35
